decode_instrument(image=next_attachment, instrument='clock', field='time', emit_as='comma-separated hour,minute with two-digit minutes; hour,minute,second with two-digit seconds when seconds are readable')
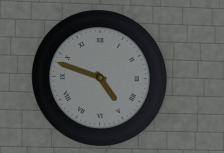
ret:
4,48
